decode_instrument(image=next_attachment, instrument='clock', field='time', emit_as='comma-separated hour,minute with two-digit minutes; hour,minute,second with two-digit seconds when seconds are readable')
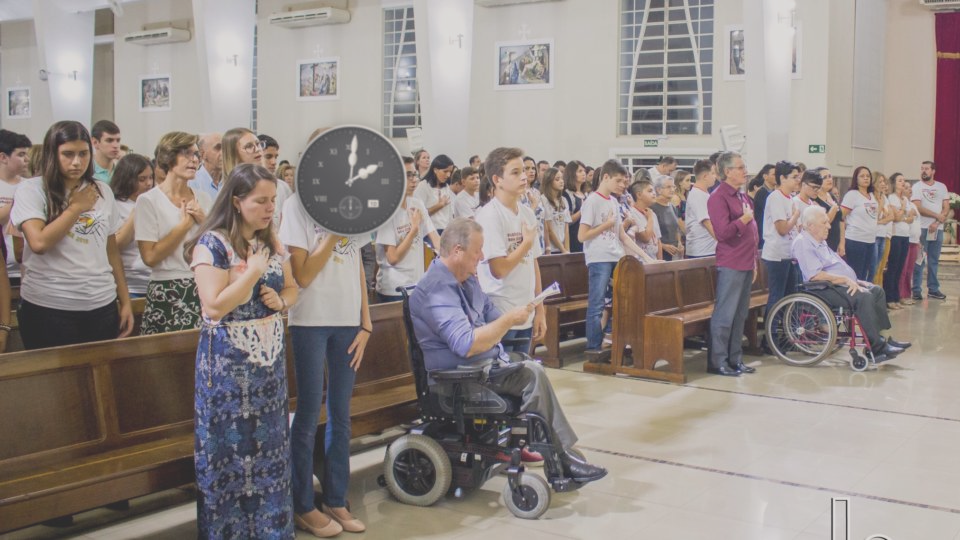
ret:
2,01
